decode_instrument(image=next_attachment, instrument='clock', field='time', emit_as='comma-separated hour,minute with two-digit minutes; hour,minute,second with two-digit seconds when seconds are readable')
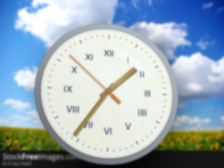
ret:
1,35,52
